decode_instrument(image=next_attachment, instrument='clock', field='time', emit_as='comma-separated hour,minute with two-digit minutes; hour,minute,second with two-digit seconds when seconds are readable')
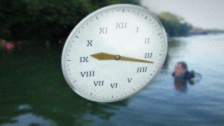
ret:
9,17
